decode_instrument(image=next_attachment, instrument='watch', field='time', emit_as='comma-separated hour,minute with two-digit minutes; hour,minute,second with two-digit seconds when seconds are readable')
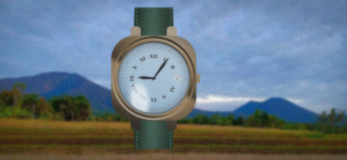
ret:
9,06
